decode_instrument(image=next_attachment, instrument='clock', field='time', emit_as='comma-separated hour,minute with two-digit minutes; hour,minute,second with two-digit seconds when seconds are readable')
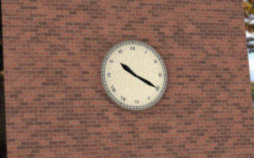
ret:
10,20
